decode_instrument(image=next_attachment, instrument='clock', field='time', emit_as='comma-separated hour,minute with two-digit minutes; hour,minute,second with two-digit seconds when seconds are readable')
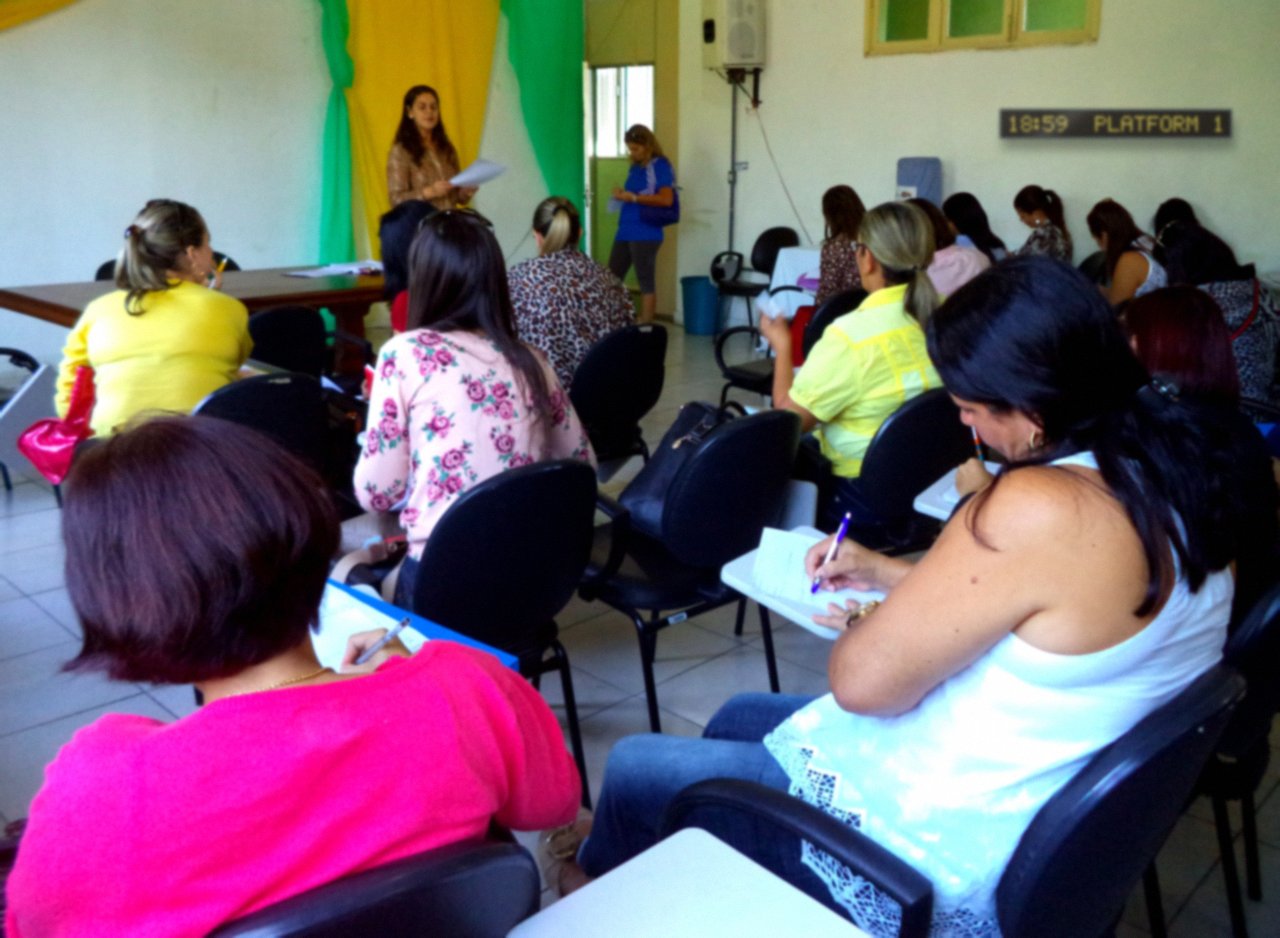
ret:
18,59
